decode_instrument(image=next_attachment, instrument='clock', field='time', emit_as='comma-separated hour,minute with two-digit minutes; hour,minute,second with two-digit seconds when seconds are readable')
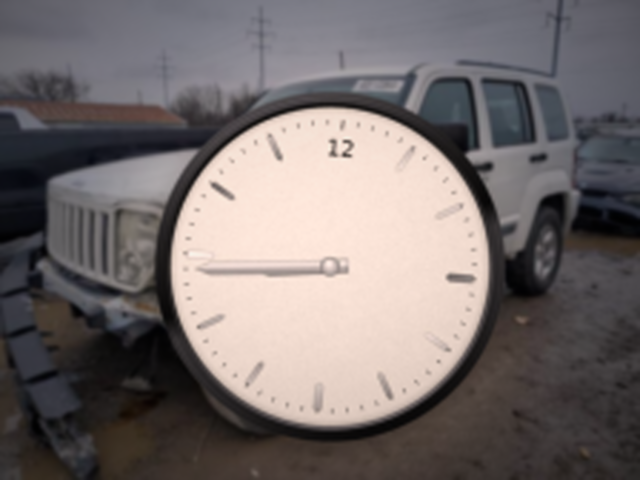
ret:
8,44
